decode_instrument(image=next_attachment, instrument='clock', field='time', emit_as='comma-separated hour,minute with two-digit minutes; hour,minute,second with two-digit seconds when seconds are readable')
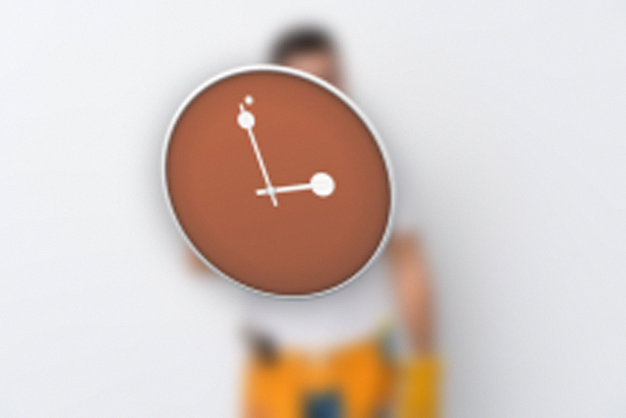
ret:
2,59
